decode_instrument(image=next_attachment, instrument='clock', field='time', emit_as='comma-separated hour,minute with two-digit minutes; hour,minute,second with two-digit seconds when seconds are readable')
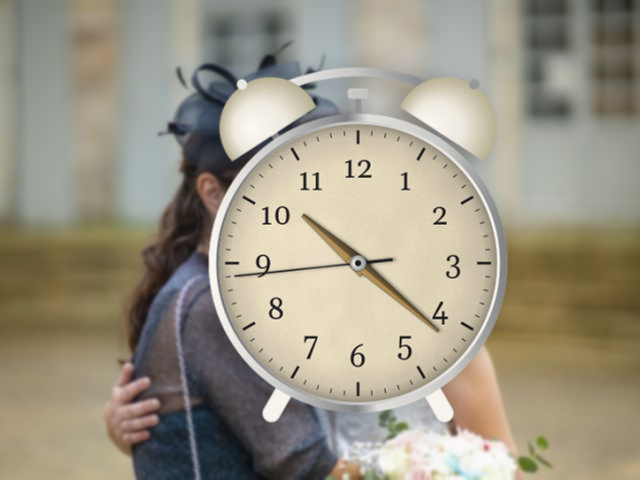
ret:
10,21,44
